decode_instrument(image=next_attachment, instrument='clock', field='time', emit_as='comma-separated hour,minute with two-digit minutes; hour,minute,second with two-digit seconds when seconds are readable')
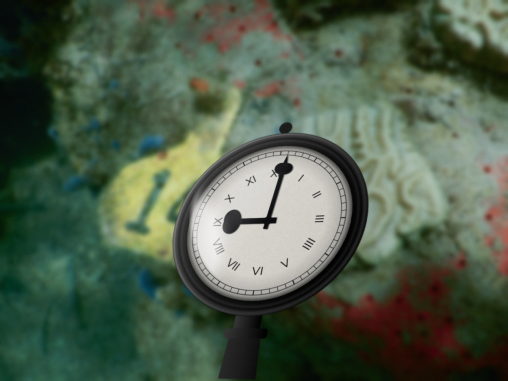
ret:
9,01
